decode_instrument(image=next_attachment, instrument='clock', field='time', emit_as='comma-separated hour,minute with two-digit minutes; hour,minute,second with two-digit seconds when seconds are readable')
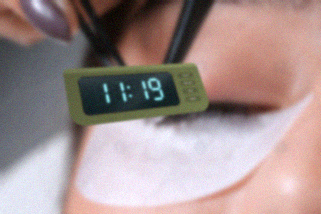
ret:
11,19
